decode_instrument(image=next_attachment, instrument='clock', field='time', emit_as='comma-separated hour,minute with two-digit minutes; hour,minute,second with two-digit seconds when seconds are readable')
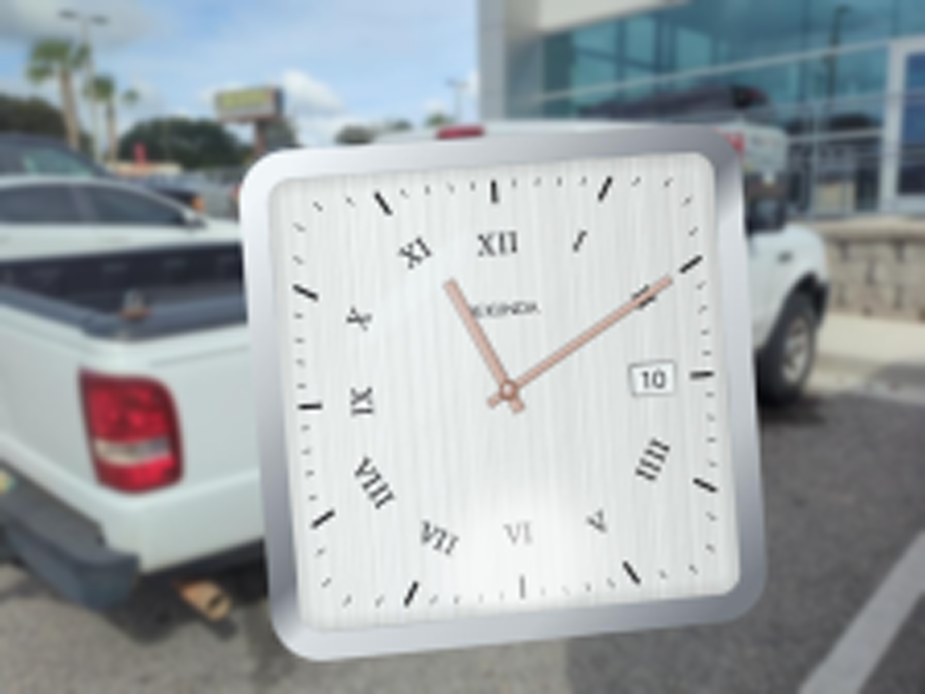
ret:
11,10
